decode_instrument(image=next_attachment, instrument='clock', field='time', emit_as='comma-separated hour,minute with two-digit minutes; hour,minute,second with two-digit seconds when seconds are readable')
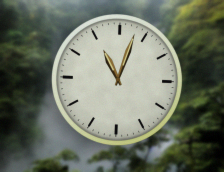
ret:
11,03
